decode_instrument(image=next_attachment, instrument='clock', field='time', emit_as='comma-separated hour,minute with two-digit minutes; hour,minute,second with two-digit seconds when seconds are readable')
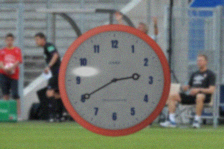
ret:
2,40
